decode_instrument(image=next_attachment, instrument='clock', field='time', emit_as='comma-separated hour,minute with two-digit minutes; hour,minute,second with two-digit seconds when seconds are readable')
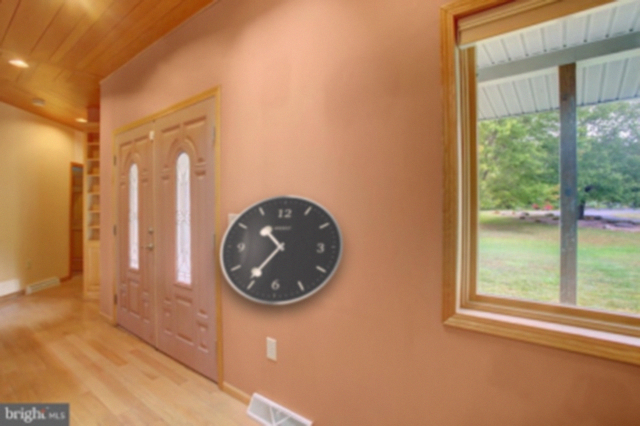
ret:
10,36
